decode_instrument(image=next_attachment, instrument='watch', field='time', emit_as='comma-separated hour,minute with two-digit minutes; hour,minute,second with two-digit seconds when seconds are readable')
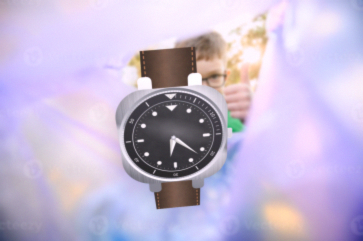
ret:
6,22
